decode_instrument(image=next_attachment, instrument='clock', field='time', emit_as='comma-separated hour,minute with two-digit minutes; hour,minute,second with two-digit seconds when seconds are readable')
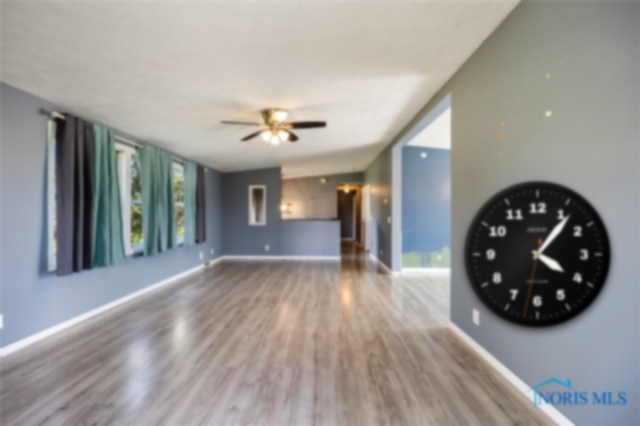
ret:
4,06,32
